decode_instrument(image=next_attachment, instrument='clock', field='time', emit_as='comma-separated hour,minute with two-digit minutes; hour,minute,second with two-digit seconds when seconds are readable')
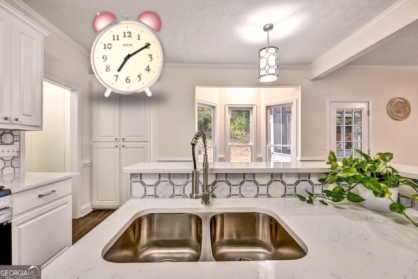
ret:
7,10
